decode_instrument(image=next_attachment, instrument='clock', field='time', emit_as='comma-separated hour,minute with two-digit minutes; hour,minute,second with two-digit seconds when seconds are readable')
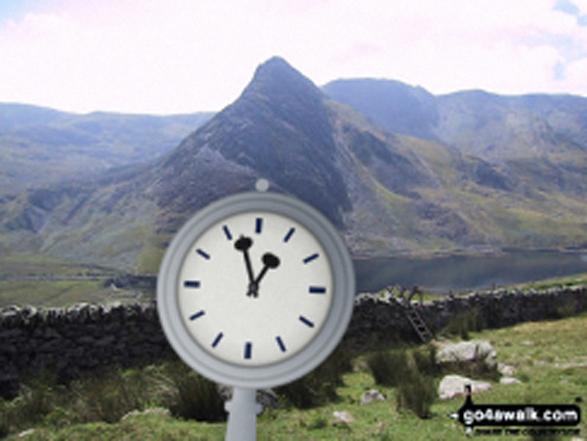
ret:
12,57
